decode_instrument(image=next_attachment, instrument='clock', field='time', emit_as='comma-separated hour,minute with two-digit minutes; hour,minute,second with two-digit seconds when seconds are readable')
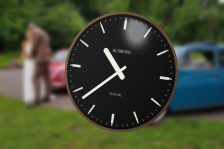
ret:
10,38
